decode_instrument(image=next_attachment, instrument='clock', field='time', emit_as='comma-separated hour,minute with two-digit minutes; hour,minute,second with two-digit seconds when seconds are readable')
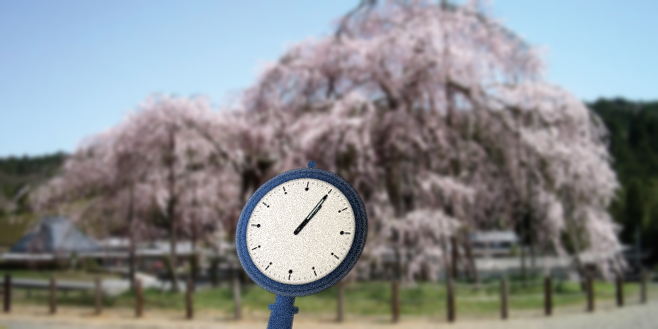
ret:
1,05
